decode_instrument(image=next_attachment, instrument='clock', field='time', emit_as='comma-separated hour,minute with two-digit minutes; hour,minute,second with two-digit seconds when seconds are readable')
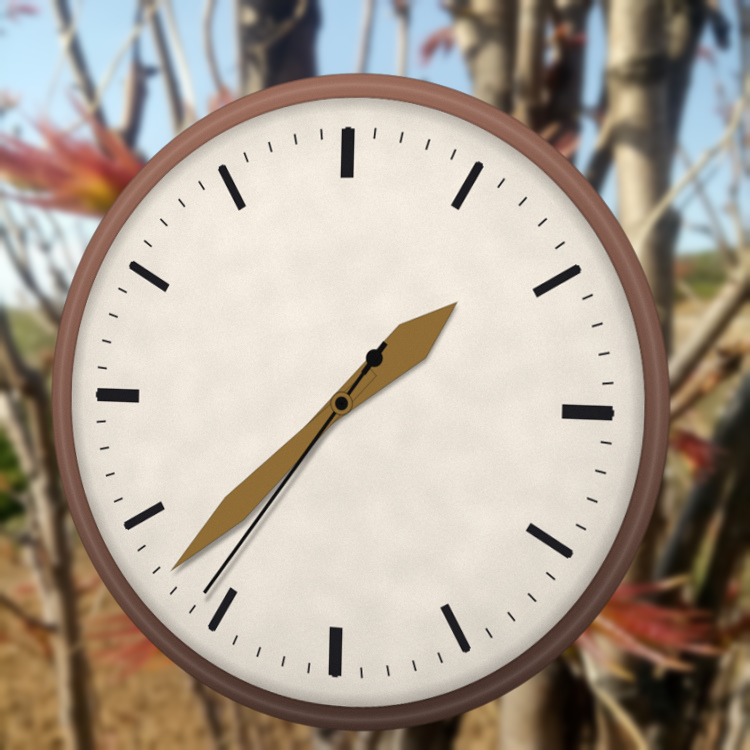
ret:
1,37,36
